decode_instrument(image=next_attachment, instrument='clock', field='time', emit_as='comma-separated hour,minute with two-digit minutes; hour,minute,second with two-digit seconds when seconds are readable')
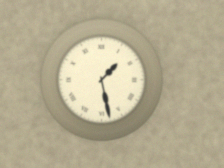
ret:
1,28
